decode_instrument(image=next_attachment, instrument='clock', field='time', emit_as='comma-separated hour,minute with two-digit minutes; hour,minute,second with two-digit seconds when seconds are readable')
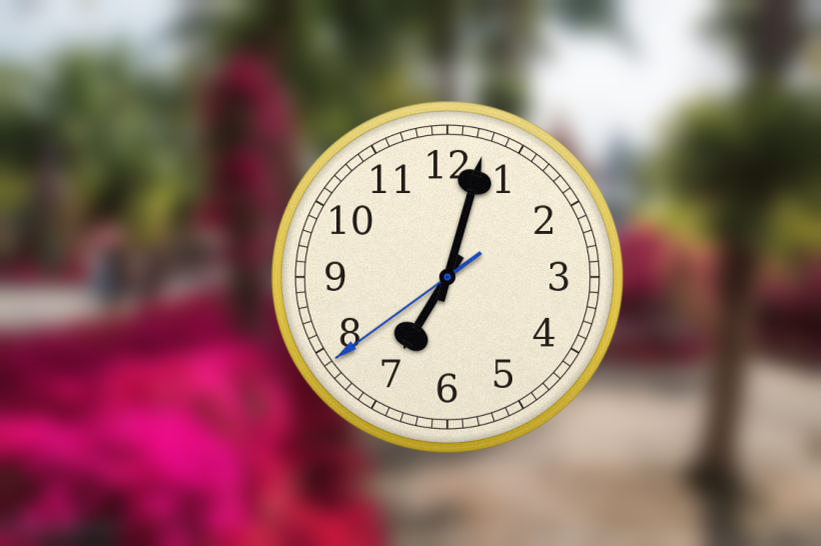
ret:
7,02,39
